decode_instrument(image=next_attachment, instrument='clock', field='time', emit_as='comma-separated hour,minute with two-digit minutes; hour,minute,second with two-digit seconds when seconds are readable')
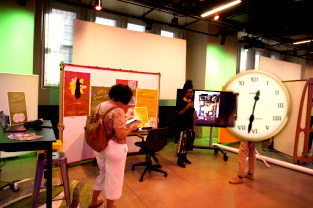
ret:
12,32
